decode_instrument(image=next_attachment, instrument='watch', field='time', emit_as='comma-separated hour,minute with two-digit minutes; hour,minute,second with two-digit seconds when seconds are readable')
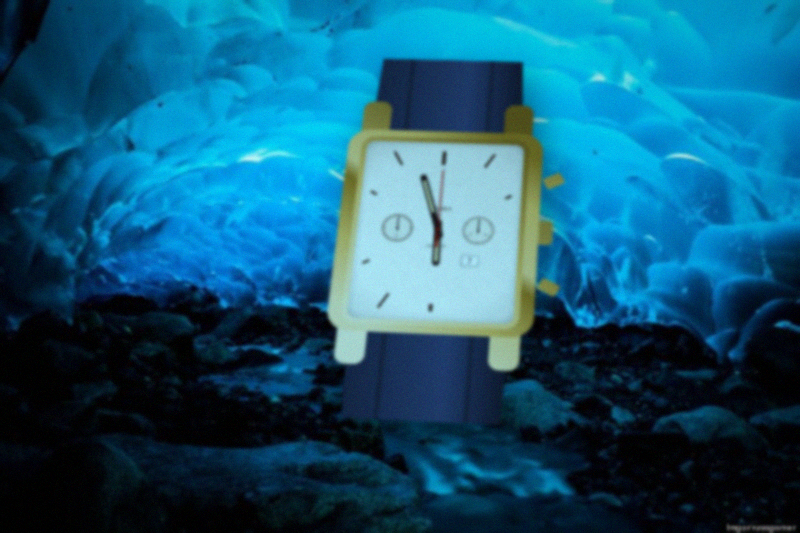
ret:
5,57
